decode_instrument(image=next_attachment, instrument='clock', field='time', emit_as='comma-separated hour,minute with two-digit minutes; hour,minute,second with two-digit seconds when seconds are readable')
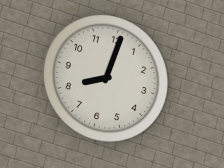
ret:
8,01
